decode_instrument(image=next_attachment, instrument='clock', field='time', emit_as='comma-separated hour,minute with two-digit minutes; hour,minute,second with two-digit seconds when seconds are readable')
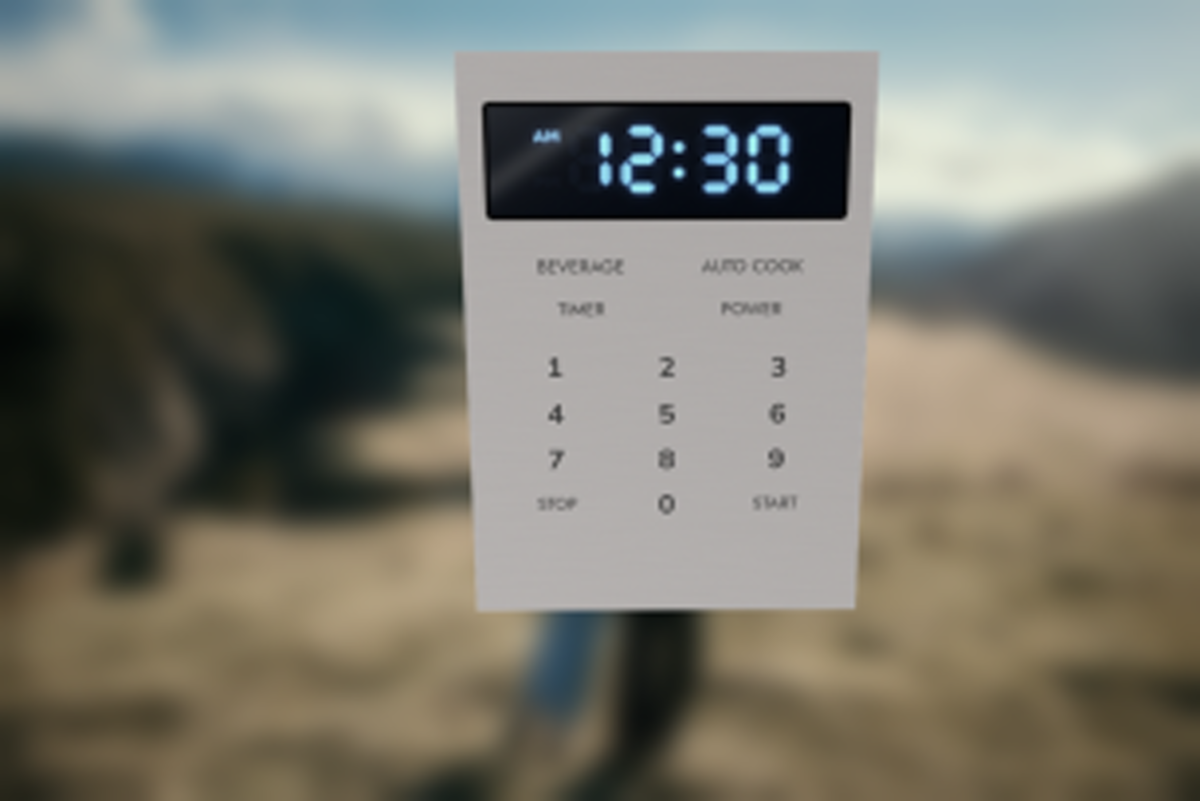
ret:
12,30
